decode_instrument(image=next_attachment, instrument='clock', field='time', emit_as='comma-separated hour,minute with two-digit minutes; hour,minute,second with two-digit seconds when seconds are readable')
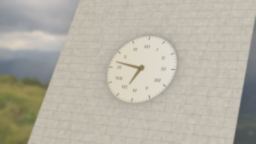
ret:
6,47
